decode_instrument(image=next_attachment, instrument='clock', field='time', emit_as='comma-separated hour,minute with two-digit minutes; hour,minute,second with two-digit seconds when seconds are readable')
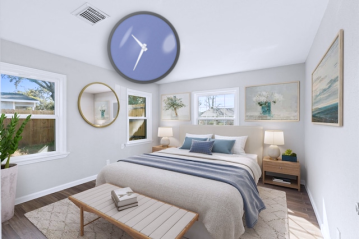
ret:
10,34
